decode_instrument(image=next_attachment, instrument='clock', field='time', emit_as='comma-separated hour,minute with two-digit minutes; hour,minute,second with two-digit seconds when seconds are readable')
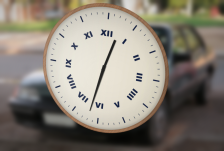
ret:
12,32
